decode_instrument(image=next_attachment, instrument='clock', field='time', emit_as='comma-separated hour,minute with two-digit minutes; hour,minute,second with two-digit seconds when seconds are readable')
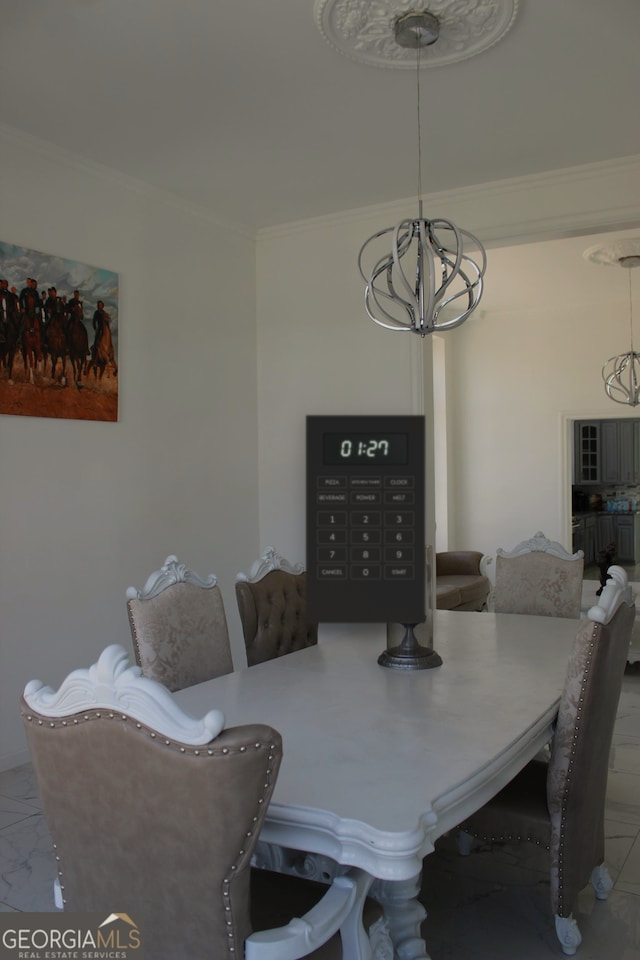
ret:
1,27
